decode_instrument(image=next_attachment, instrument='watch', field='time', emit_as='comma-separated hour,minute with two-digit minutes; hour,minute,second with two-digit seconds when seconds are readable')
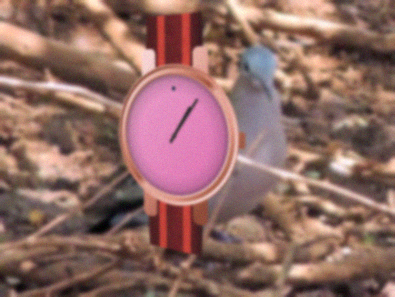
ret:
1,06
